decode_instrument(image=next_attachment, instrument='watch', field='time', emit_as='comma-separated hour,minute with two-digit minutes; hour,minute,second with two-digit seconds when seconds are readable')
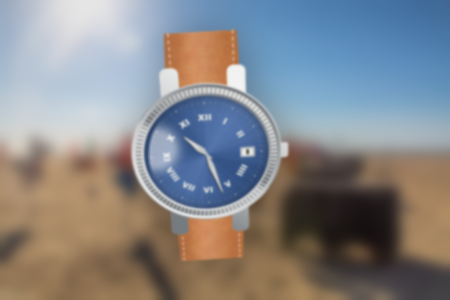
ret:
10,27
